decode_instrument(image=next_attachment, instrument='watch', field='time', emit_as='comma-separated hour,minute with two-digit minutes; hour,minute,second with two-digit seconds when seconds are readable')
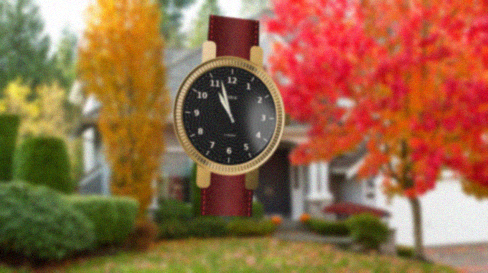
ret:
10,57
